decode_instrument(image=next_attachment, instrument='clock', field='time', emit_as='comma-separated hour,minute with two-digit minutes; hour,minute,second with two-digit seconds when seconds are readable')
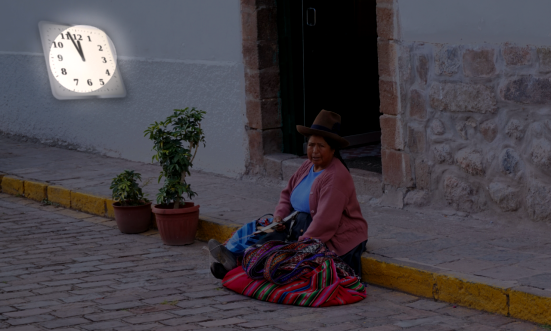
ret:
11,57
